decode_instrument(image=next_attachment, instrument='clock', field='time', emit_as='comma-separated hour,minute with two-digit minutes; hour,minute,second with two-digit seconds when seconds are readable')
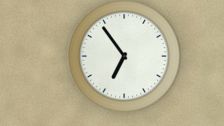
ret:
6,54
